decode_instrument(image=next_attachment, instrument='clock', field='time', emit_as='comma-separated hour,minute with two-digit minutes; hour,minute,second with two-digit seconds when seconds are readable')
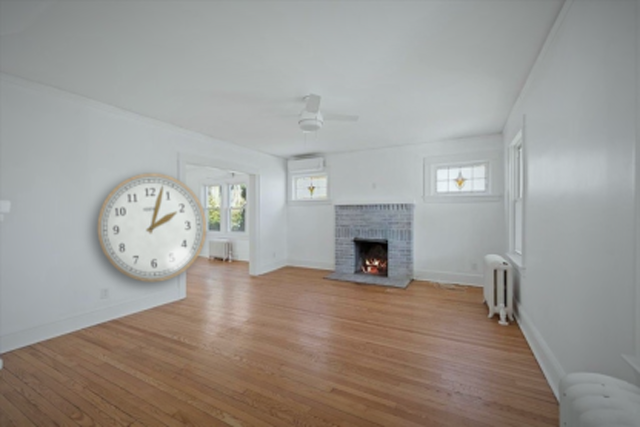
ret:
2,03
